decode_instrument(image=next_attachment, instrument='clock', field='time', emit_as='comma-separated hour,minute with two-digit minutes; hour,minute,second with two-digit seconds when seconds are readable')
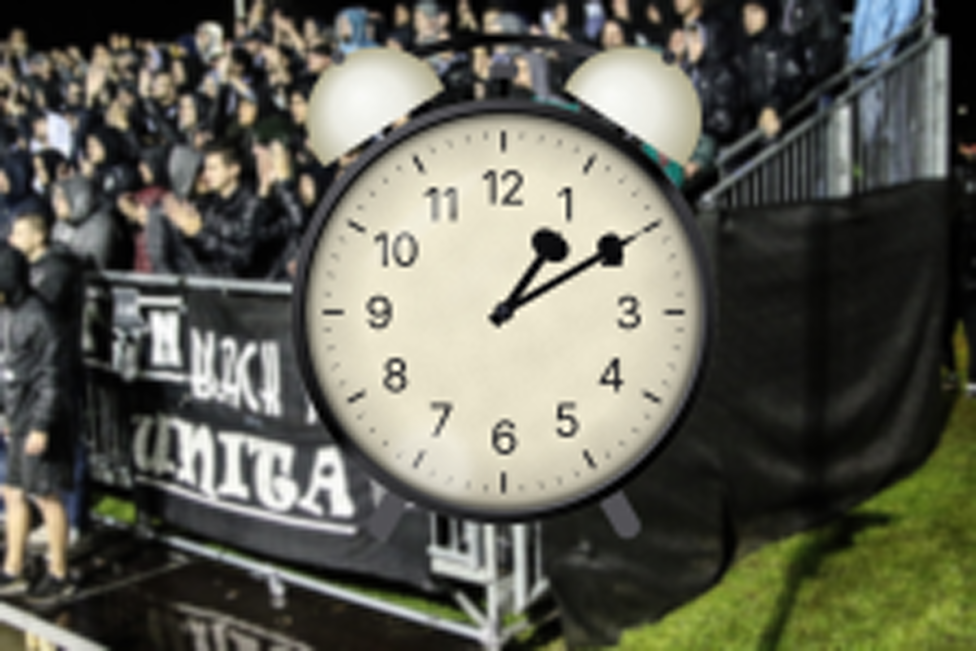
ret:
1,10
